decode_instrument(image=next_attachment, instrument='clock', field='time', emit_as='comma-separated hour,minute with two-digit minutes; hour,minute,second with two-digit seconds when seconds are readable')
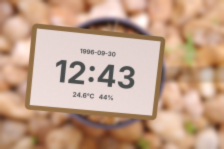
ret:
12,43
